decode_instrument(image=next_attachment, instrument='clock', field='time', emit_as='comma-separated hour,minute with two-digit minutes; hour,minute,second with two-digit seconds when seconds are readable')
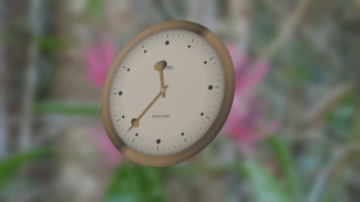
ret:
11,37
